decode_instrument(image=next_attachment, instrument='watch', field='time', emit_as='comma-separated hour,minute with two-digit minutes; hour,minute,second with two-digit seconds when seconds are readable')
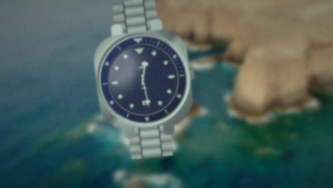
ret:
12,29
